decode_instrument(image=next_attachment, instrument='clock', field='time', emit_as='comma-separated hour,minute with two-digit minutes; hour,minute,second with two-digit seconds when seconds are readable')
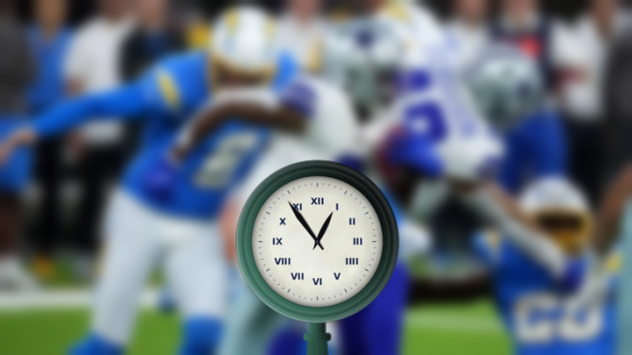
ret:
12,54
